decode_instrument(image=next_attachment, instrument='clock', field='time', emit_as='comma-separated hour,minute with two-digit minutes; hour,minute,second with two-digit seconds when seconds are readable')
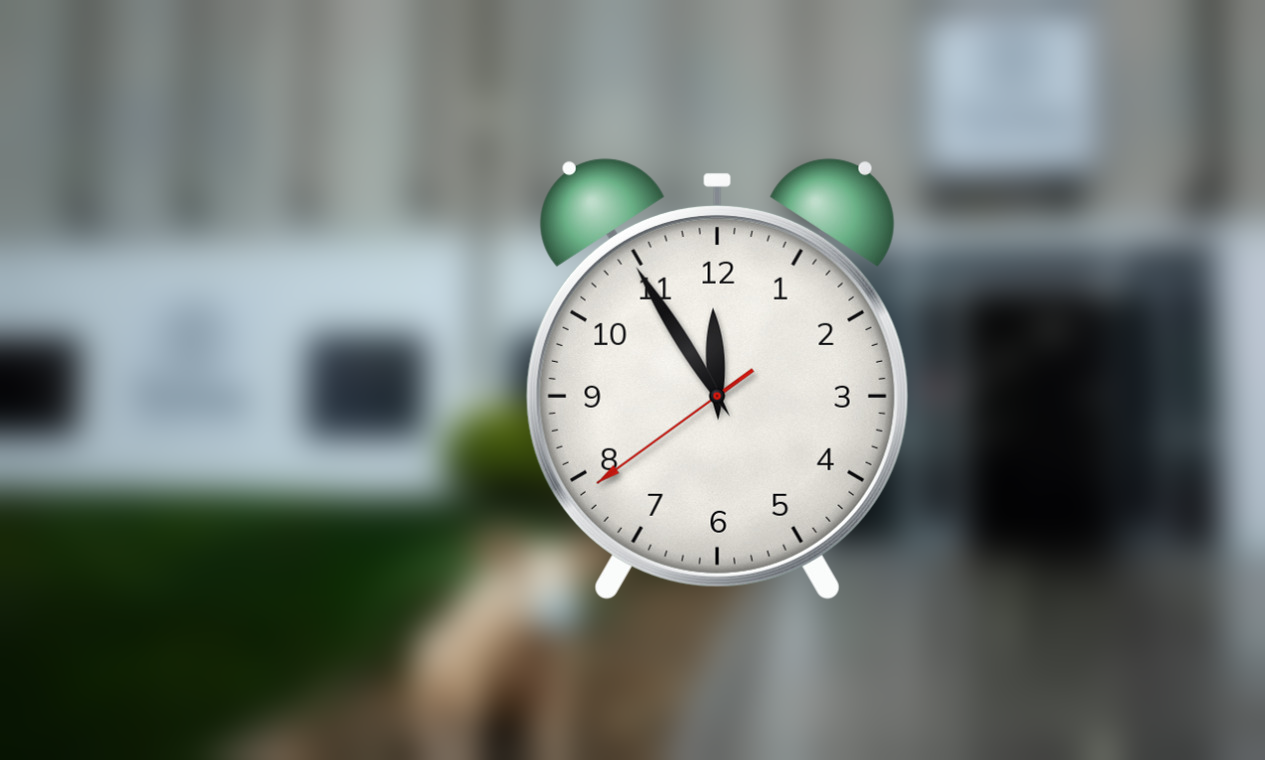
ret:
11,54,39
